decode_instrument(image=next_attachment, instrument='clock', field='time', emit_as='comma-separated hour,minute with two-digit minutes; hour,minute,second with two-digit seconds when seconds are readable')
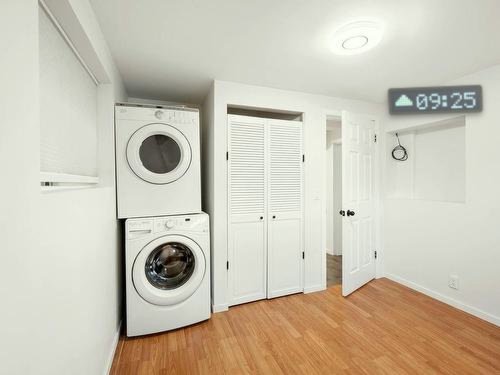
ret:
9,25
